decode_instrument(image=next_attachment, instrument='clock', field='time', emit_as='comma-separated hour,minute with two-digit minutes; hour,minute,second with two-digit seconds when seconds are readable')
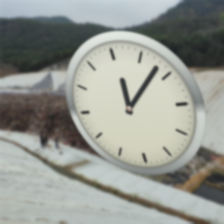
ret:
12,08
